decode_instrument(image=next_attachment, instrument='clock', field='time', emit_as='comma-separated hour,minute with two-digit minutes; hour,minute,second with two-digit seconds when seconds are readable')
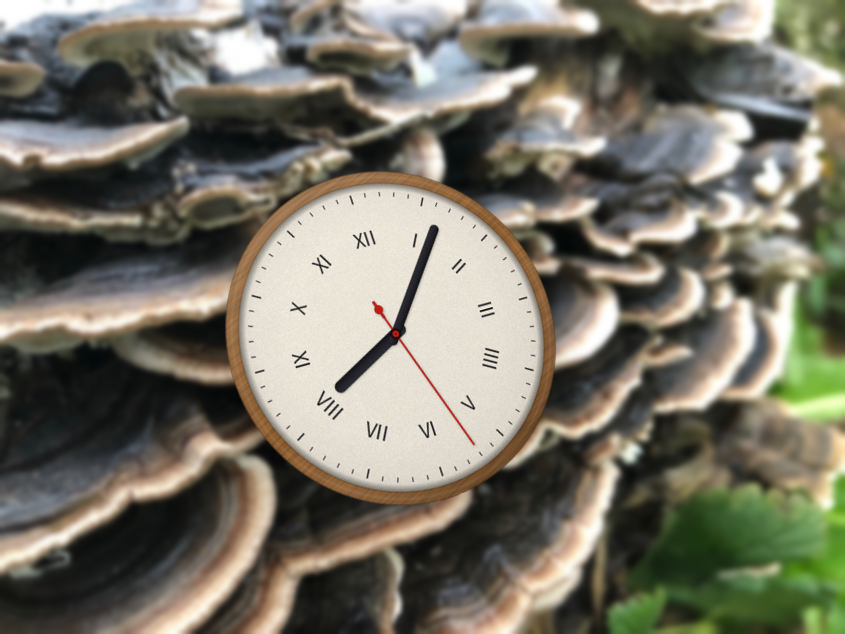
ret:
8,06,27
